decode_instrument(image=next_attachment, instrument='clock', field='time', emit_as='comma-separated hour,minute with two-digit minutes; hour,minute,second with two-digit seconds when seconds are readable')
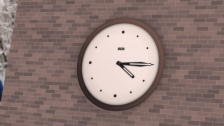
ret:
4,15
